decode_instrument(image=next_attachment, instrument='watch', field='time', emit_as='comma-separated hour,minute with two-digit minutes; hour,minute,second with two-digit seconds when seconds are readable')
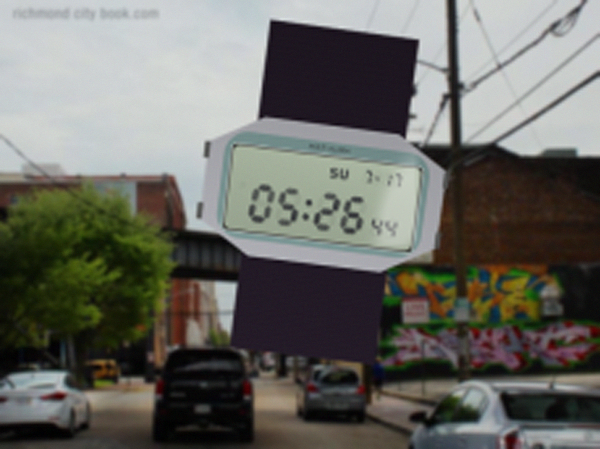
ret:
5,26,44
